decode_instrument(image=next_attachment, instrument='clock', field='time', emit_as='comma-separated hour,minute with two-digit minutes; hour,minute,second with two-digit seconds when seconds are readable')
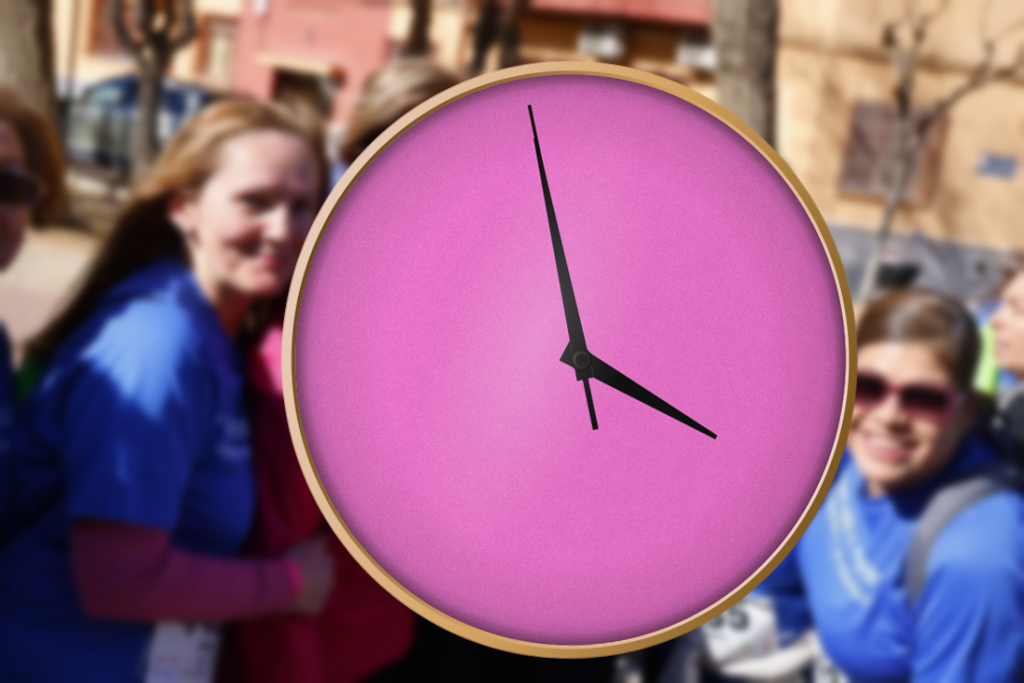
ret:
3,57,58
